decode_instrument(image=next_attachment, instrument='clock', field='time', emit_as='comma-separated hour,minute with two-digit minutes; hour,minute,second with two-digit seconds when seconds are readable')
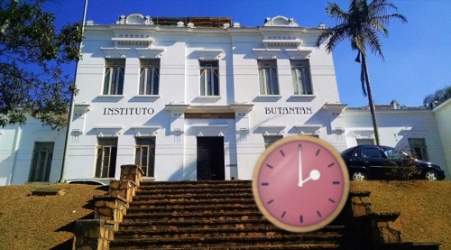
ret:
2,00
